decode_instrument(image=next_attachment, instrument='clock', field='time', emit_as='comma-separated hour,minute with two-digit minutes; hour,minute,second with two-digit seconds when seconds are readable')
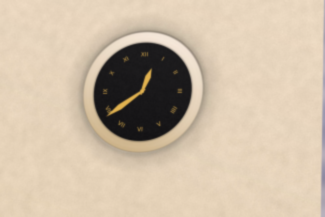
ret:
12,39
